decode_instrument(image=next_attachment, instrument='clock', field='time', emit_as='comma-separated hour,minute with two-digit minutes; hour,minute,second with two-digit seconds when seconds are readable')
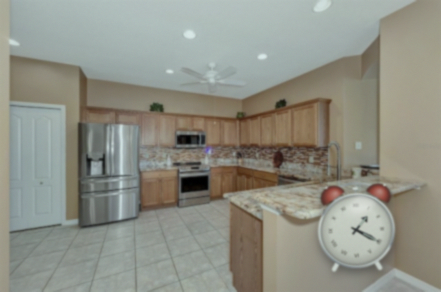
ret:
1,20
